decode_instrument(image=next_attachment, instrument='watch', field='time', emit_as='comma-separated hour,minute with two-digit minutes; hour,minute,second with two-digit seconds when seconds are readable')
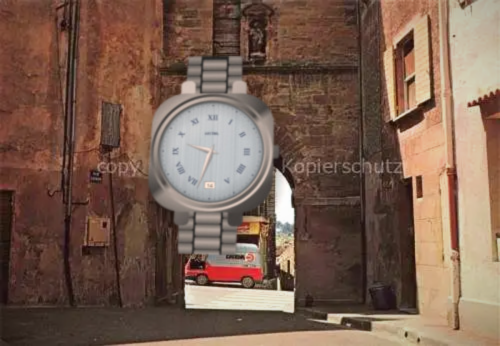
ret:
9,33
